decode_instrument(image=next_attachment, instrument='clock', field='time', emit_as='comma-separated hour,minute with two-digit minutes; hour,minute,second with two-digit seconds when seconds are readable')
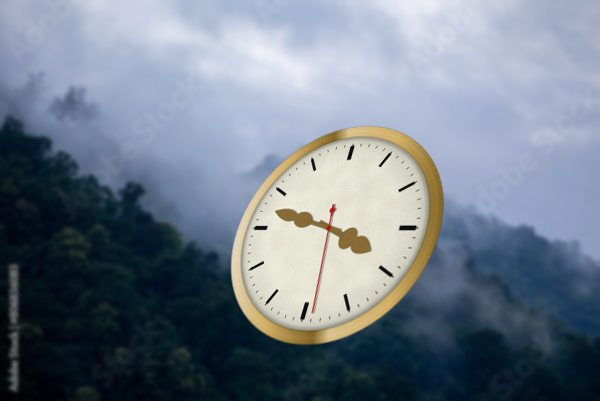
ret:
3,47,29
